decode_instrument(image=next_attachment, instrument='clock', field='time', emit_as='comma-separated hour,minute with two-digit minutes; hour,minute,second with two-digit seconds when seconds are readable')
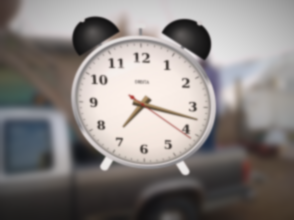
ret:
7,17,21
